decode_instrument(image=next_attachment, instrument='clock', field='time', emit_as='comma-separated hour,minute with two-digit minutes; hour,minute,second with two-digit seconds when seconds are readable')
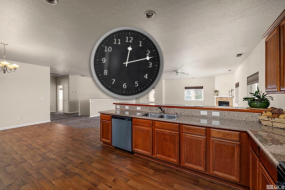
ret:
12,12
